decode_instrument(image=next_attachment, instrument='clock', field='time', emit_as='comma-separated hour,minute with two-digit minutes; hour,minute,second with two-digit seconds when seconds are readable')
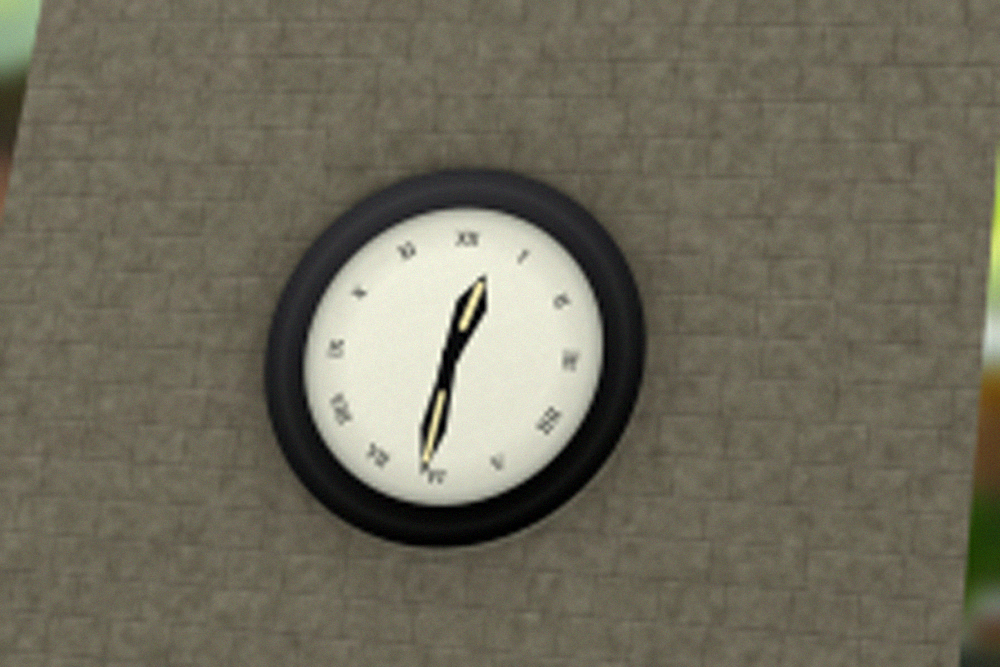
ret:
12,31
